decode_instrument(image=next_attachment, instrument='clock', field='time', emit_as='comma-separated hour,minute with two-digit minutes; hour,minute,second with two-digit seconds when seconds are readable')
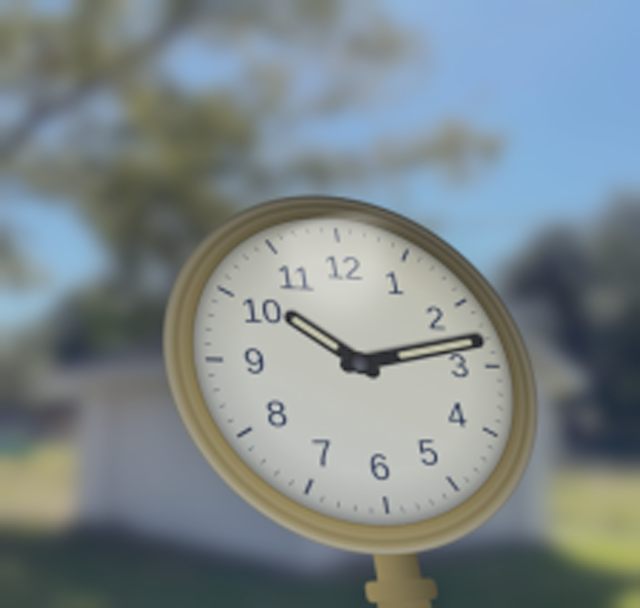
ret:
10,13
